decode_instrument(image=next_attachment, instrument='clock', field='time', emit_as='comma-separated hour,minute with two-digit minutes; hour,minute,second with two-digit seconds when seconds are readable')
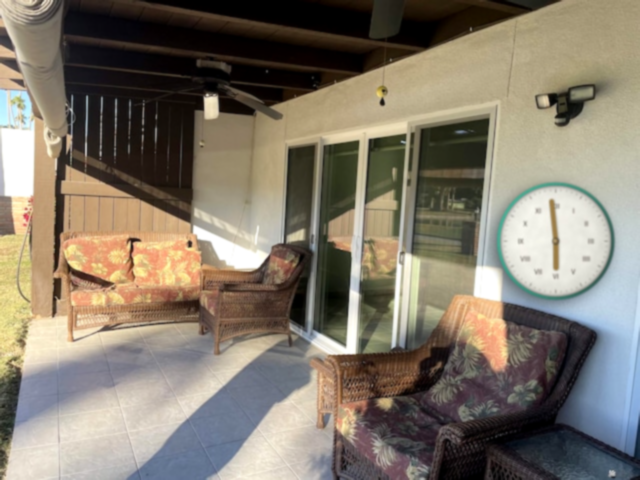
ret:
5,59
